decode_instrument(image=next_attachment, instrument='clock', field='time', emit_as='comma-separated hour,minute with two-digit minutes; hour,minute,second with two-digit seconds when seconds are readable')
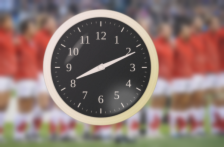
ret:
8,11
